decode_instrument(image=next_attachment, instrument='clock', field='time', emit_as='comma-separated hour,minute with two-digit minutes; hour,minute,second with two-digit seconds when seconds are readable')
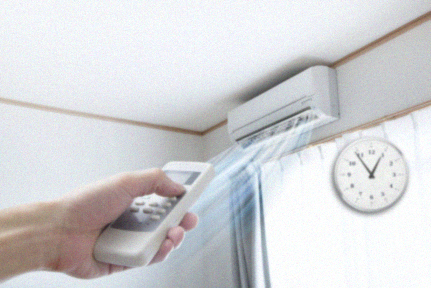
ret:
12,54
